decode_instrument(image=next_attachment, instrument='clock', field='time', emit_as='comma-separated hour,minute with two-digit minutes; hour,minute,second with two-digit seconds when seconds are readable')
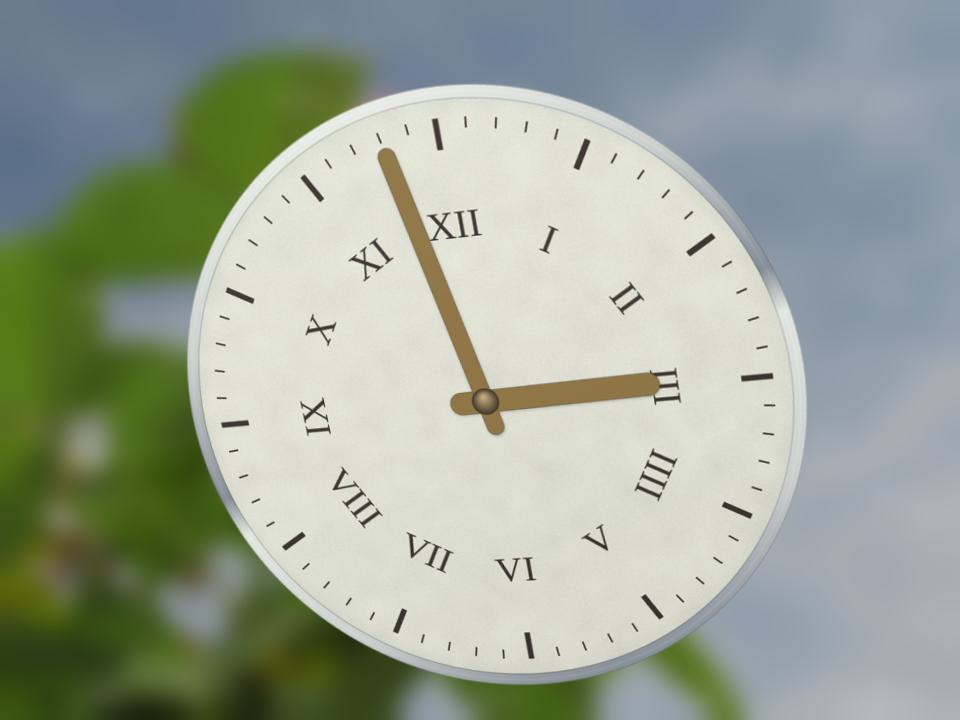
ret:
2,58
